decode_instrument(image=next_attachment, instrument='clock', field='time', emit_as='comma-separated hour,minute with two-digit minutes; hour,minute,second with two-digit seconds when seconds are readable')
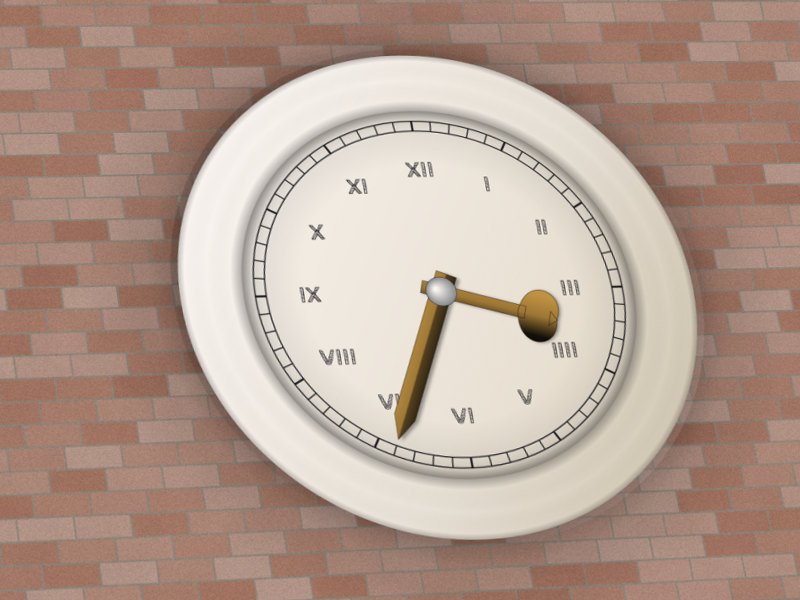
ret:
3,34
